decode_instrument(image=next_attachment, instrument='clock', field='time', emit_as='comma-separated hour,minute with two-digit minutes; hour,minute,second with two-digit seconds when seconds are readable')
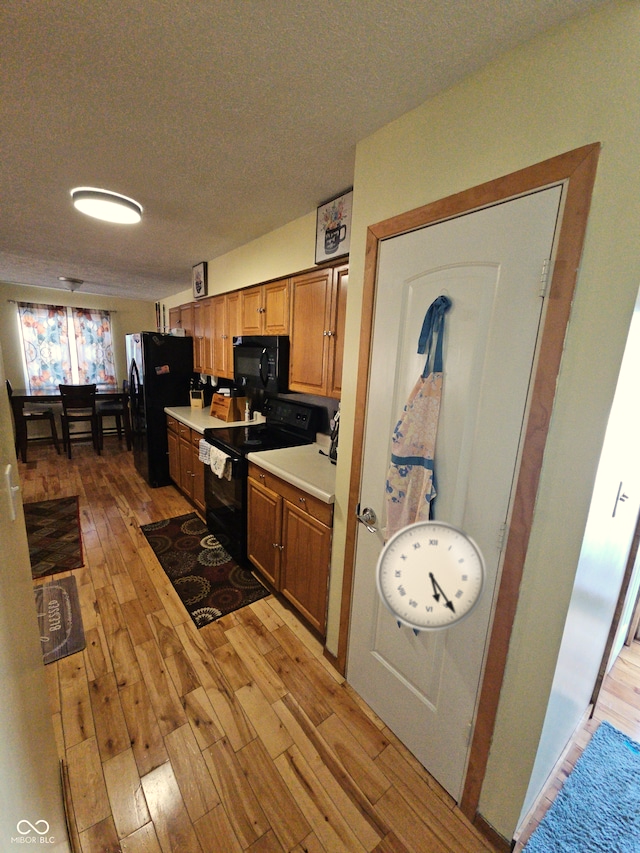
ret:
5,24
